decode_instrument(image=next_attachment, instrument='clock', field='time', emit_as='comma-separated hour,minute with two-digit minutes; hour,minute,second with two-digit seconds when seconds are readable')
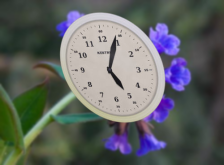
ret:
5,04
